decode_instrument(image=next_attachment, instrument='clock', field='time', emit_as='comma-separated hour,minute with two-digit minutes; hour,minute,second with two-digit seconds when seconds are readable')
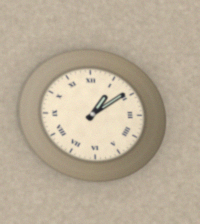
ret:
1,09
